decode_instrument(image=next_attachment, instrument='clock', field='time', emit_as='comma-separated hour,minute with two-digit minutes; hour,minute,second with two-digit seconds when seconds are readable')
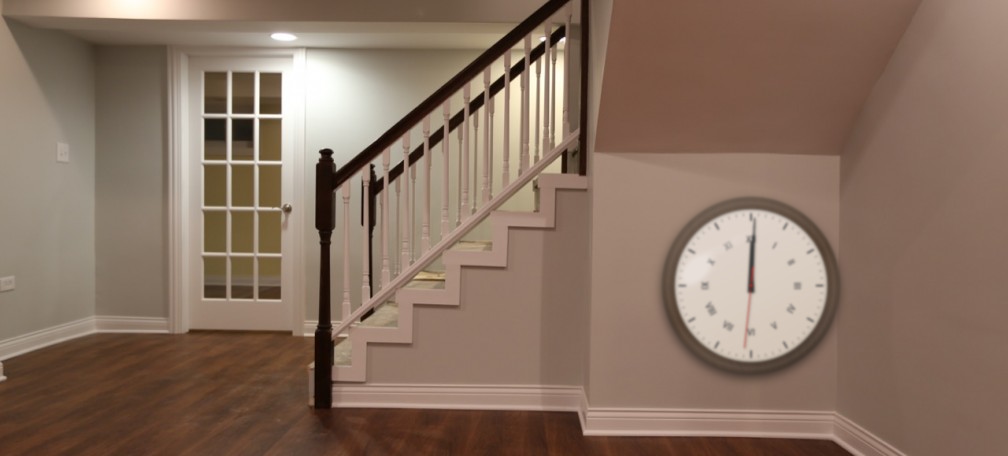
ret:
12,00,31
